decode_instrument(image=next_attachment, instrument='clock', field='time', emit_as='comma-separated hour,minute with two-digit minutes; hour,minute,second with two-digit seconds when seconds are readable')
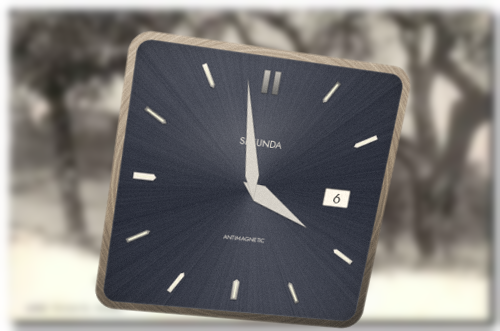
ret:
3,58
